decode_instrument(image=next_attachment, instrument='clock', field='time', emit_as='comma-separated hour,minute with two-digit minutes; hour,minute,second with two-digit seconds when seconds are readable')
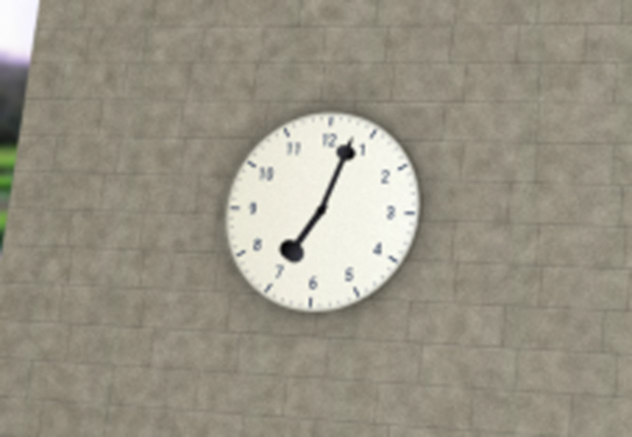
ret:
7,03
